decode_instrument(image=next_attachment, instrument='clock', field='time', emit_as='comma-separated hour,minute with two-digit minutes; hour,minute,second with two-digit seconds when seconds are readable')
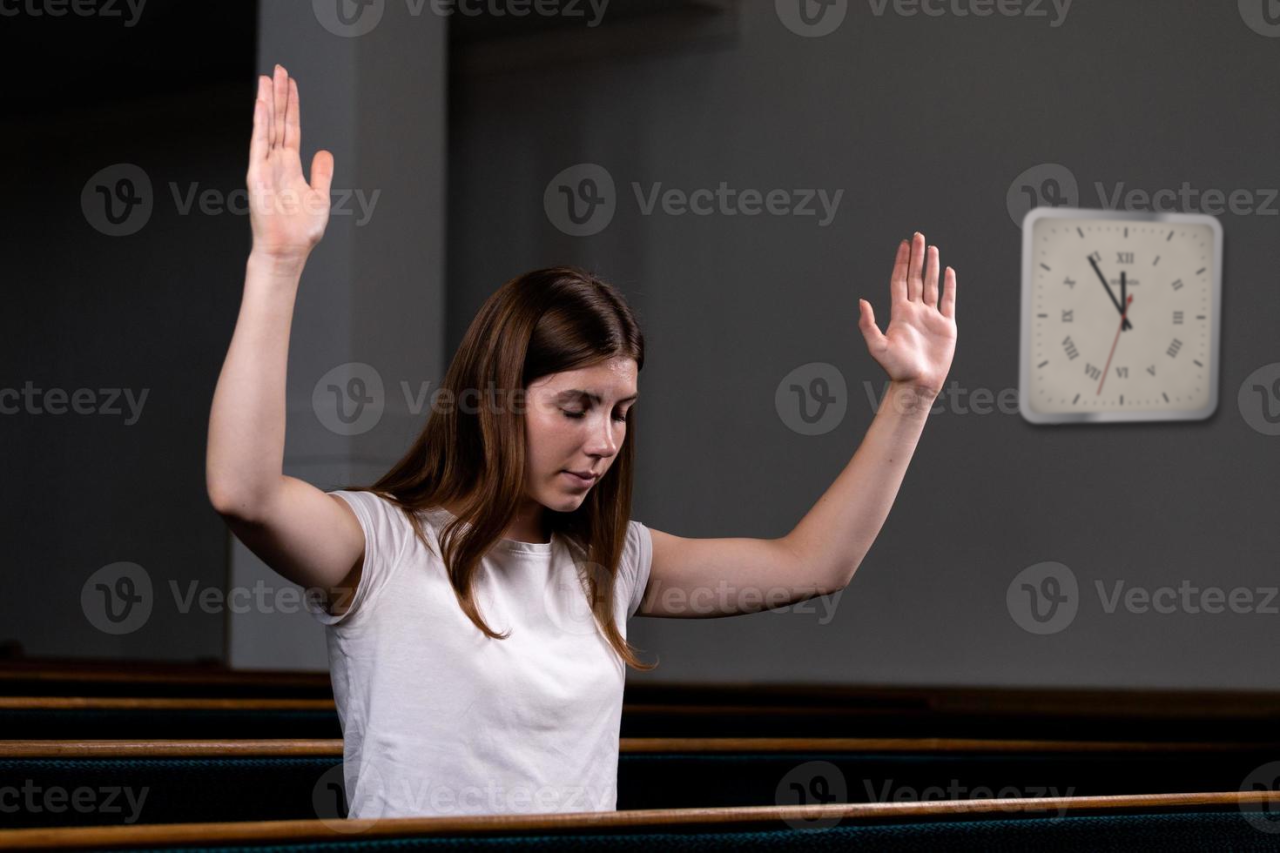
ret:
11,54,33
